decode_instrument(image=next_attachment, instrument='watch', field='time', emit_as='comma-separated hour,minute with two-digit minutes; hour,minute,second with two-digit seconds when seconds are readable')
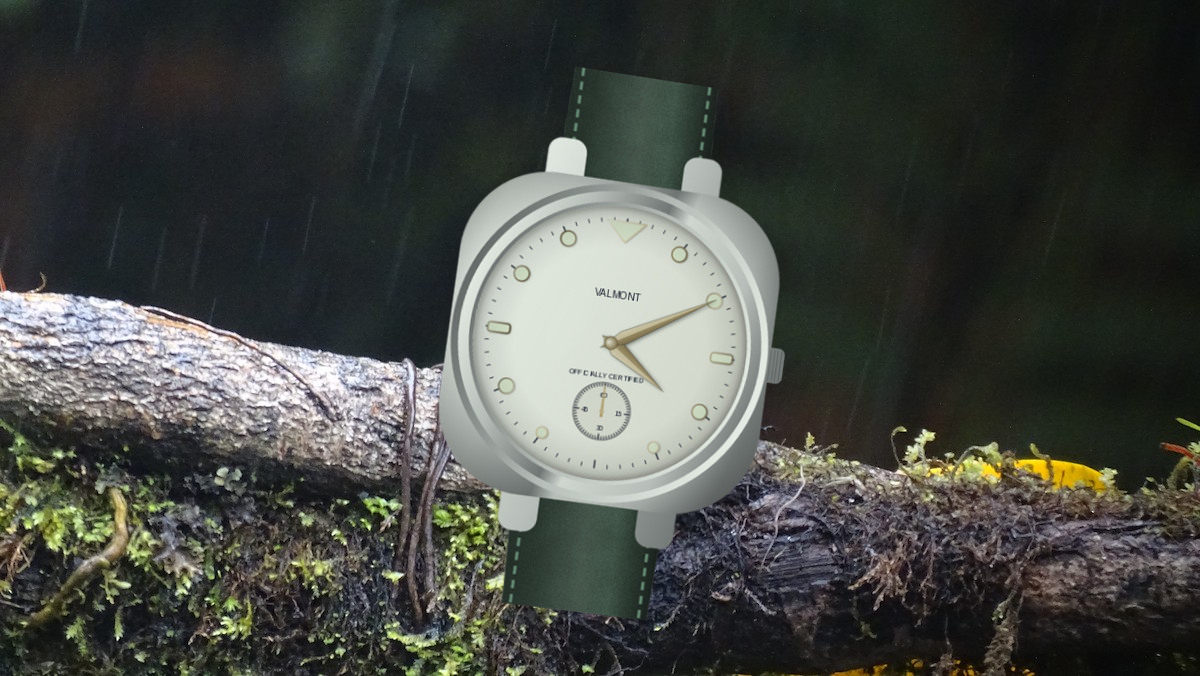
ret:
4,10
